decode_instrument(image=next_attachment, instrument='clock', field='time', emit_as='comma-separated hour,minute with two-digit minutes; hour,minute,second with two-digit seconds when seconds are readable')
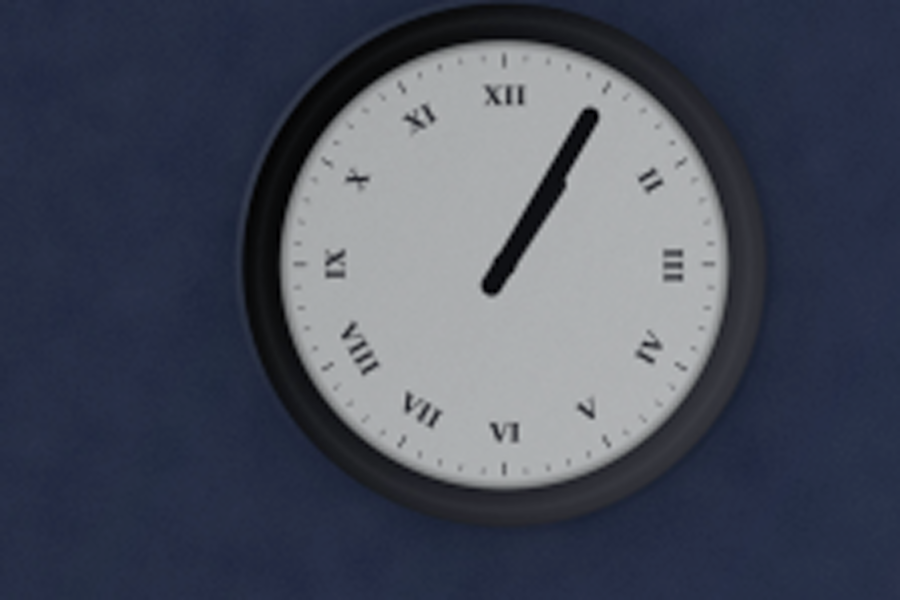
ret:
1,05
